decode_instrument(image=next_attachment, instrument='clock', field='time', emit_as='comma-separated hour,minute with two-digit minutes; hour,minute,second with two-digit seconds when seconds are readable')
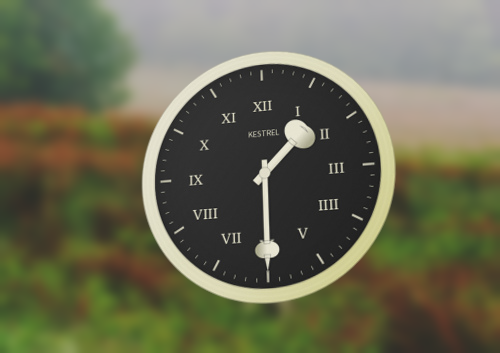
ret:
1,30
